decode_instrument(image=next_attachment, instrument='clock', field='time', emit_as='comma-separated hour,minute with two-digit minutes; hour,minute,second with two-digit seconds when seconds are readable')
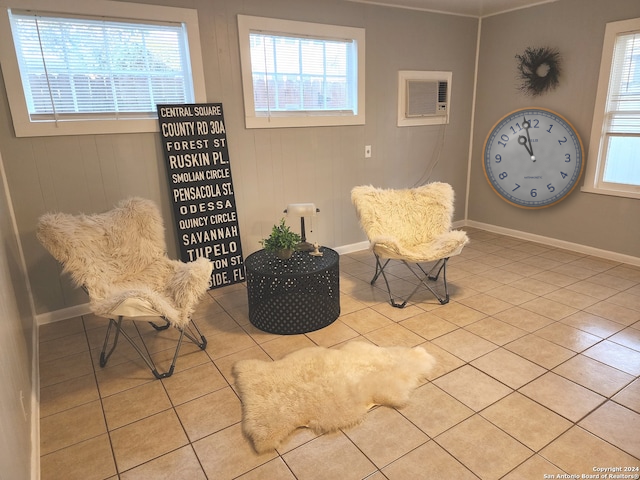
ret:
10,58
